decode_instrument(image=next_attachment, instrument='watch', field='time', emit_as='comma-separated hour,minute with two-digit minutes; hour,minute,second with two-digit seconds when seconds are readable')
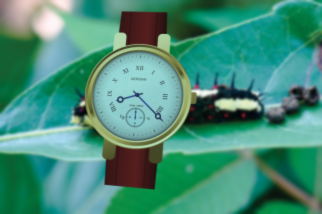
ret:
8,22
